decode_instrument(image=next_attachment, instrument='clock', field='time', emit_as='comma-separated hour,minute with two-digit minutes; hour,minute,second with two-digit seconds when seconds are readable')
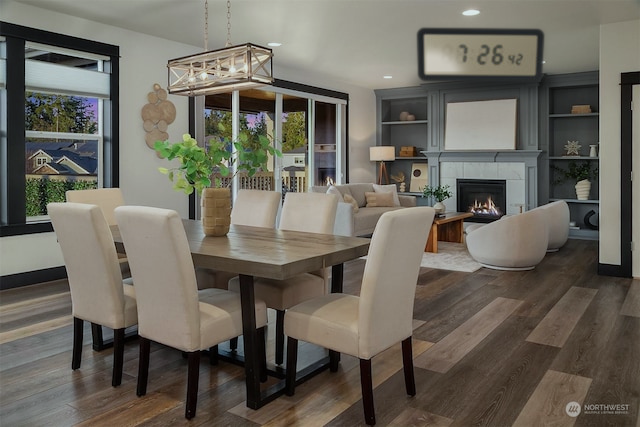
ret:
7,26,42
